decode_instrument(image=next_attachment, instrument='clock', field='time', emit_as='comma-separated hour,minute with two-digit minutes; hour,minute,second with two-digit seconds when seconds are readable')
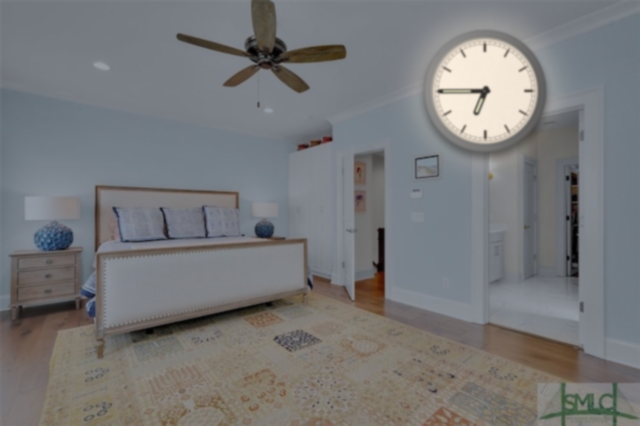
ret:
6,45
